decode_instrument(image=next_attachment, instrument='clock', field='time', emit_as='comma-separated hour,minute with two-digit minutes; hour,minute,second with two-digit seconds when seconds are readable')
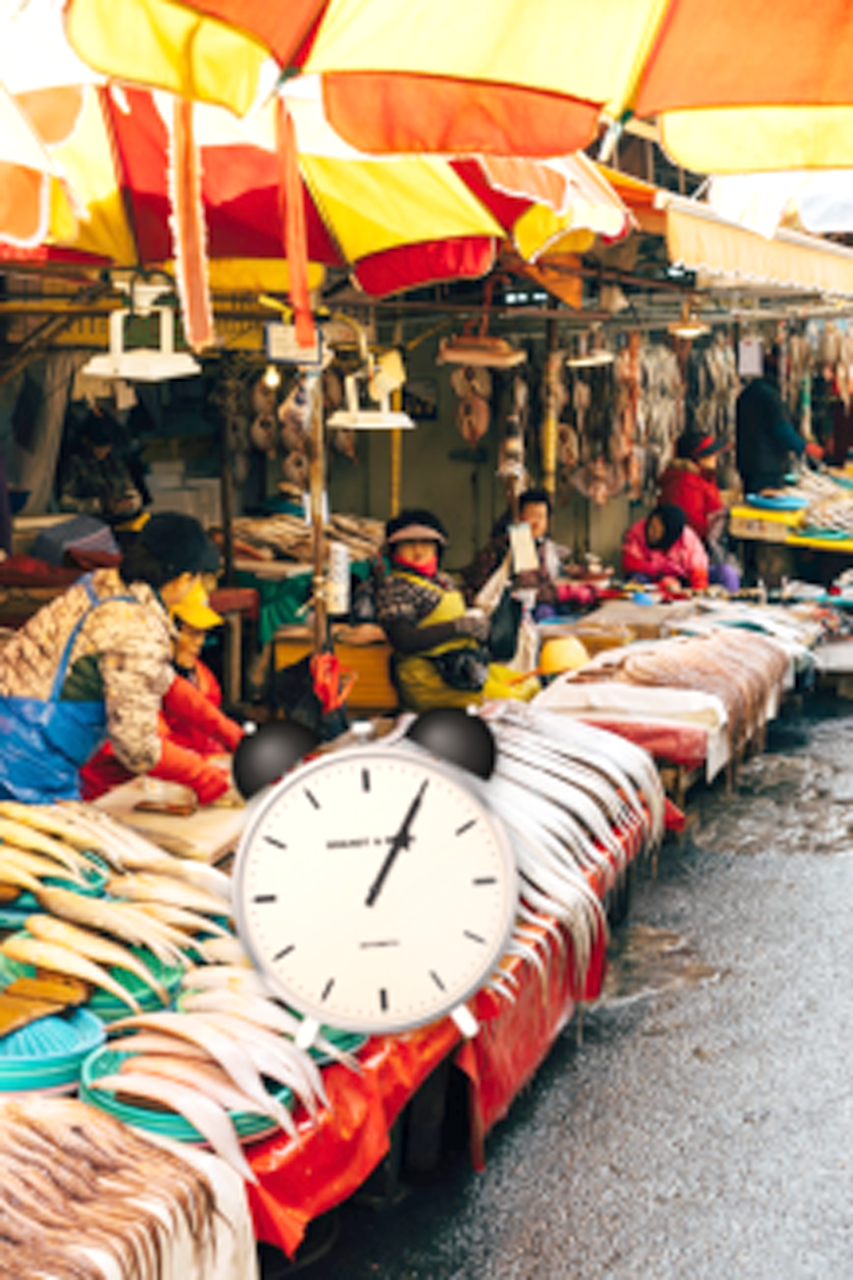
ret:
1,05
